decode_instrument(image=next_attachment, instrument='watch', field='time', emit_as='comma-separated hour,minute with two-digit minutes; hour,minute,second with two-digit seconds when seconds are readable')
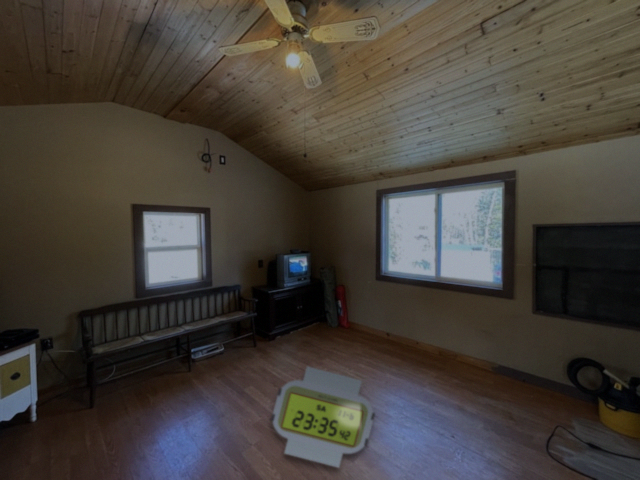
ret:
23,35
